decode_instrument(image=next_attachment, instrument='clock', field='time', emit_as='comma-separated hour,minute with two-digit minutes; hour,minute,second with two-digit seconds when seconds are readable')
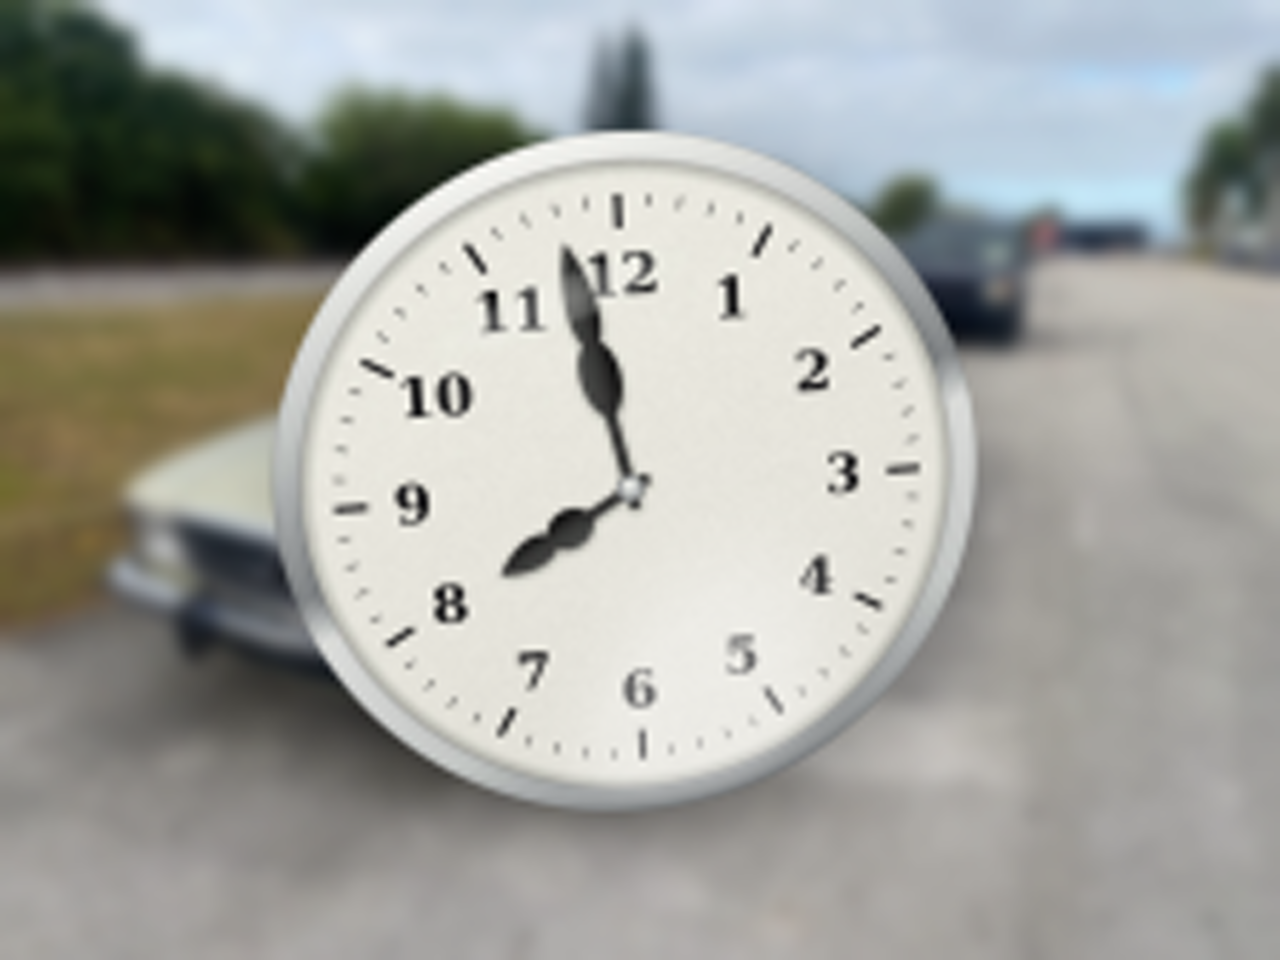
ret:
7,58
